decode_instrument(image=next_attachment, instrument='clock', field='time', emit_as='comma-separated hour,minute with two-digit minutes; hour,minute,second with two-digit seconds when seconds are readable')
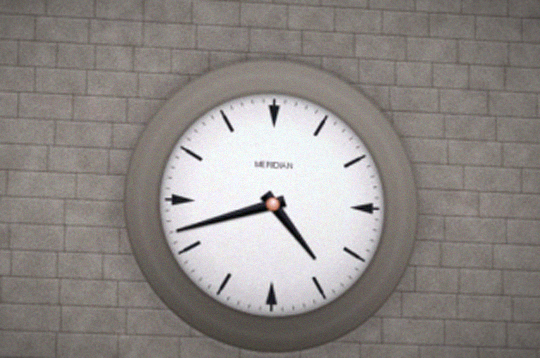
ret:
4,42
